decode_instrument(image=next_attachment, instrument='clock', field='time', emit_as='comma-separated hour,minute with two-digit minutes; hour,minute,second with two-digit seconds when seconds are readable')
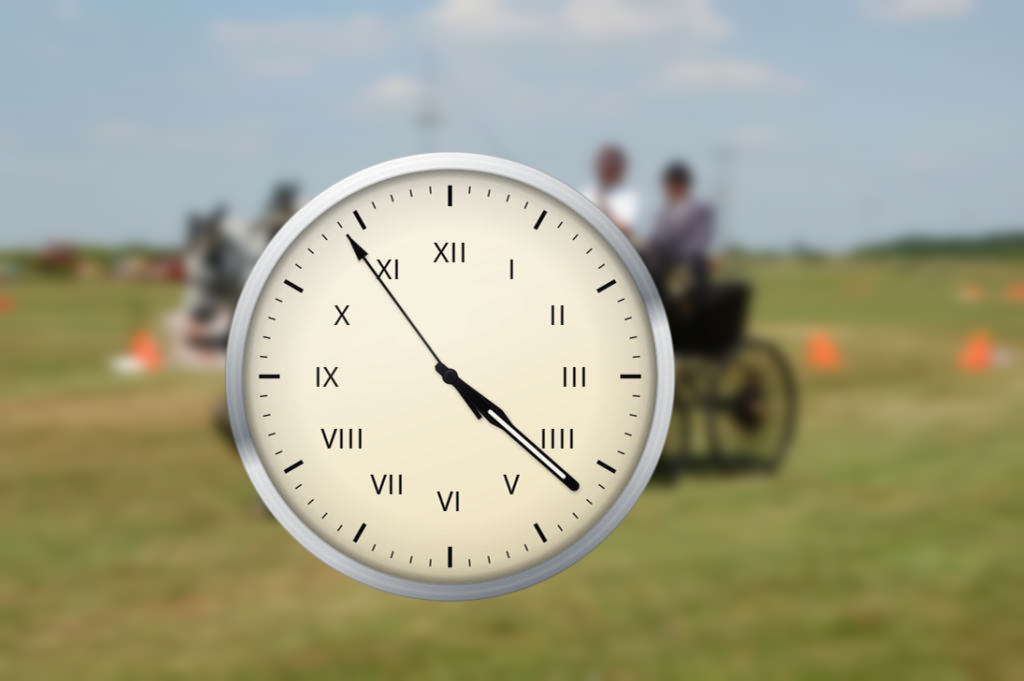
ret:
4,21,54
